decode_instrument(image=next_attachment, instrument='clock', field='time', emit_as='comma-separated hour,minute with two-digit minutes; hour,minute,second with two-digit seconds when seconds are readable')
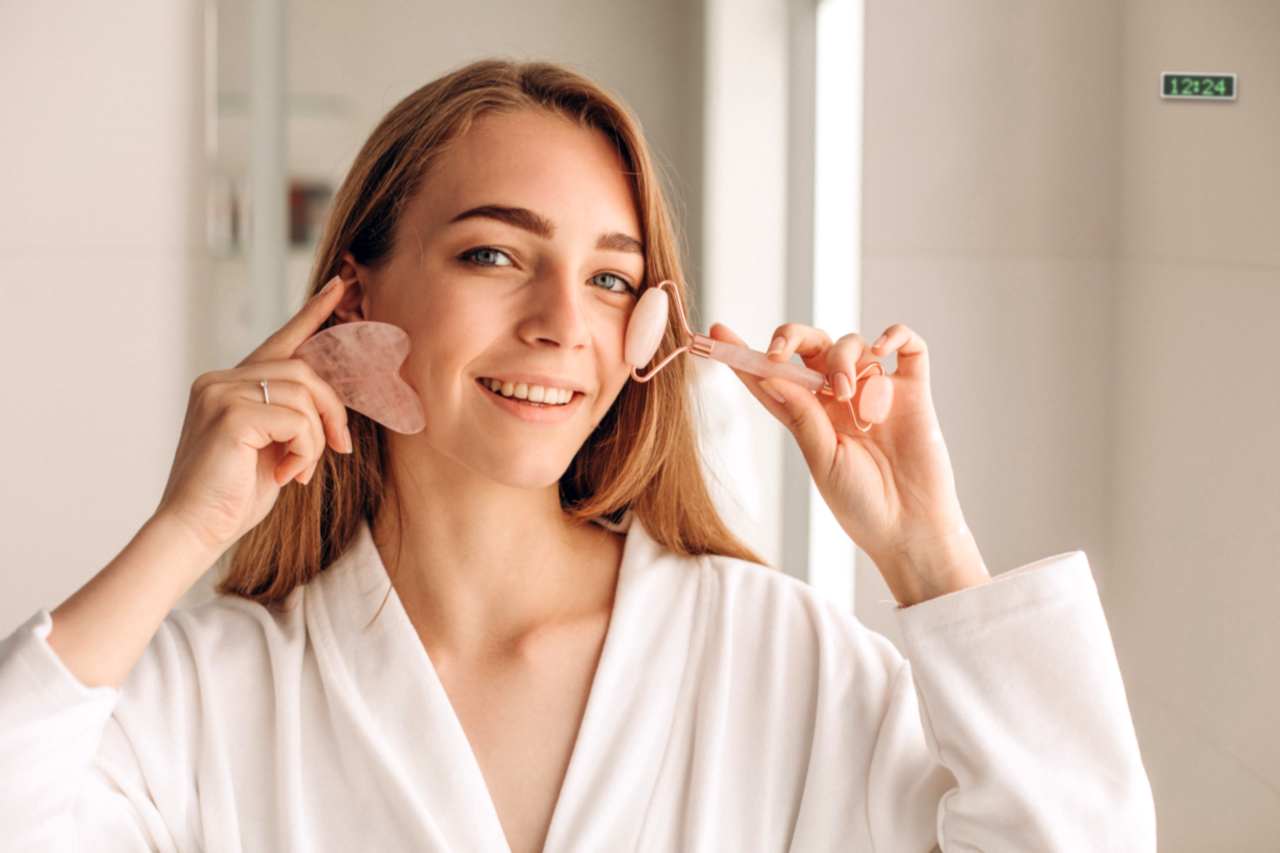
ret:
12,24
